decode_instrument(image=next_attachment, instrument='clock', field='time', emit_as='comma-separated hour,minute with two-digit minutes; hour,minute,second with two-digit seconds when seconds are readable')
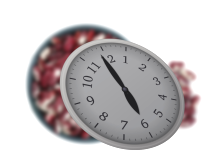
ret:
5,59
